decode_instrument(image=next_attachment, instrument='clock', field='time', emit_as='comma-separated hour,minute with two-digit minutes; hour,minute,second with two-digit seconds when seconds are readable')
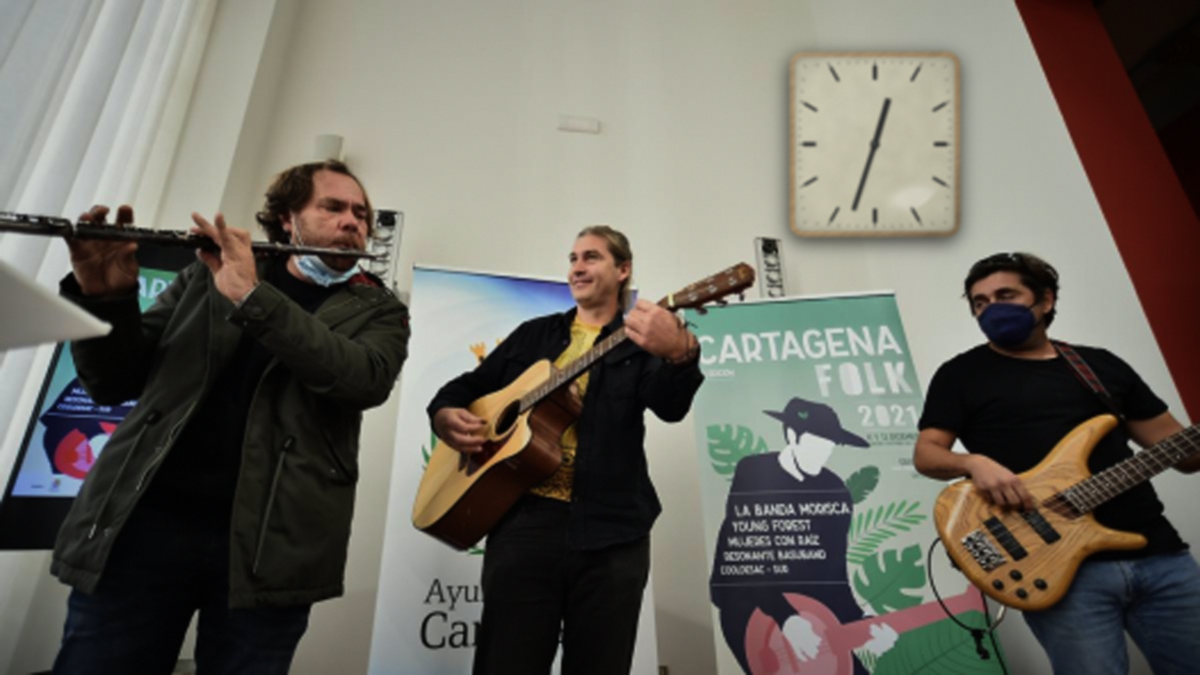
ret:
12,33
